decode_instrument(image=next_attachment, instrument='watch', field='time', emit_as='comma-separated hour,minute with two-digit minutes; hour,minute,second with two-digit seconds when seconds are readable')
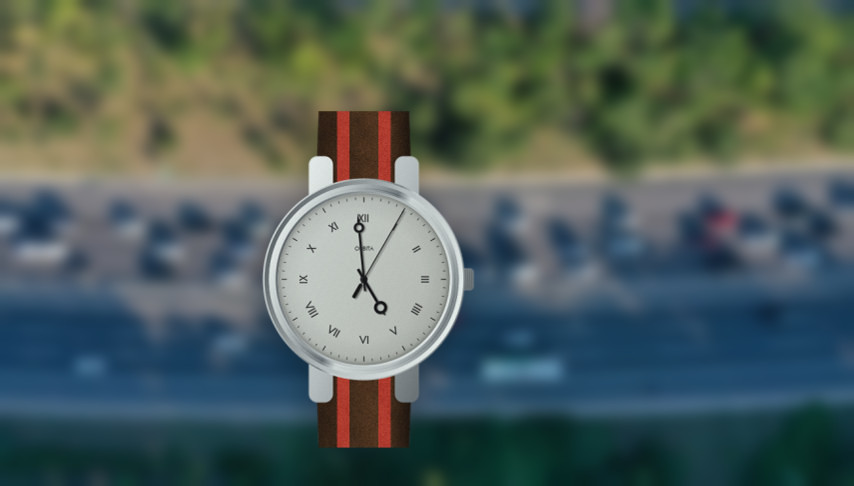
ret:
4,59,05
